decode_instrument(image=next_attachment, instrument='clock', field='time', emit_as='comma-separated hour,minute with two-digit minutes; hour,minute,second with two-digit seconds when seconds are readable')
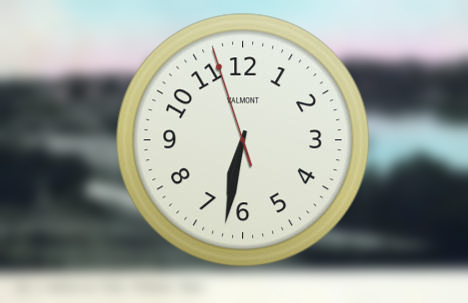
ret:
6,31,57
